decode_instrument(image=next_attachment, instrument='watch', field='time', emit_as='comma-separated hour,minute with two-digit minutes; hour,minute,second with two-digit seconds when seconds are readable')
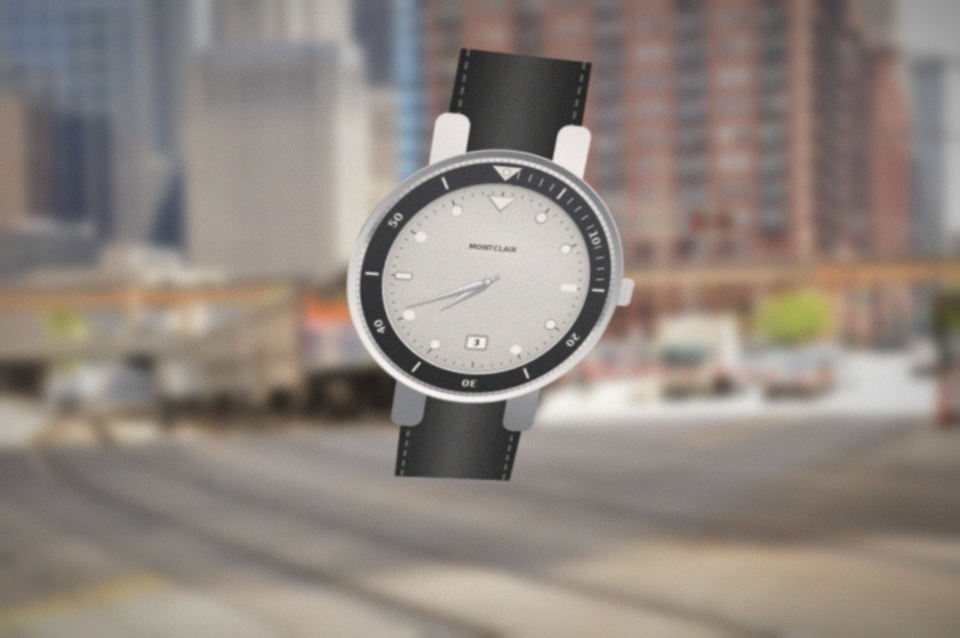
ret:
7,41
